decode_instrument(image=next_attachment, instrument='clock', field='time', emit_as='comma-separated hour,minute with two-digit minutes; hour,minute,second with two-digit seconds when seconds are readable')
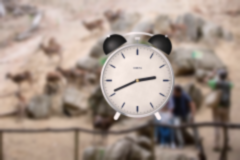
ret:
2,41
